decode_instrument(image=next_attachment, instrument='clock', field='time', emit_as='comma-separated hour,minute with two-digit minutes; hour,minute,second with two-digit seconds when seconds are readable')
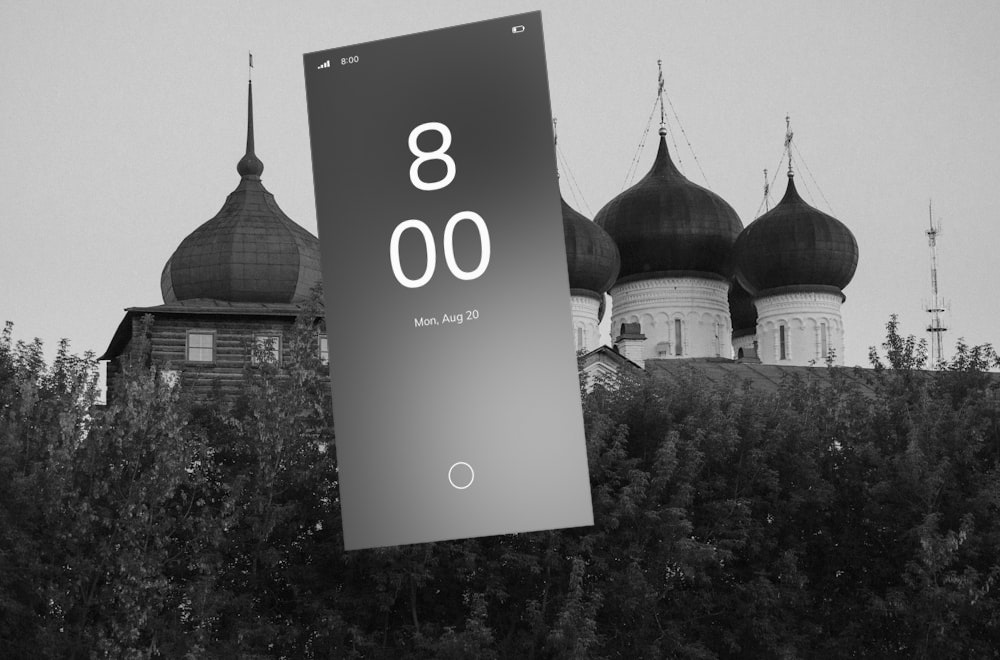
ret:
8,00
